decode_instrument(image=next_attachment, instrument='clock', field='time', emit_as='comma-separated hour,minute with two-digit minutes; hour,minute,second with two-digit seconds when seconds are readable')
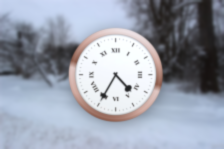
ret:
4,35
